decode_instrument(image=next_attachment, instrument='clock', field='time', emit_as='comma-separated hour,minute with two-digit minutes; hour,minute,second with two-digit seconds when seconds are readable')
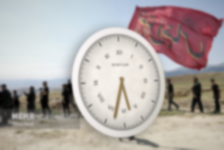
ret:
5,33
